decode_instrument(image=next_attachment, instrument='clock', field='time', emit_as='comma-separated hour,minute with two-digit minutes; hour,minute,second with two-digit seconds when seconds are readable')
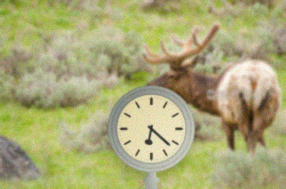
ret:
6,22
